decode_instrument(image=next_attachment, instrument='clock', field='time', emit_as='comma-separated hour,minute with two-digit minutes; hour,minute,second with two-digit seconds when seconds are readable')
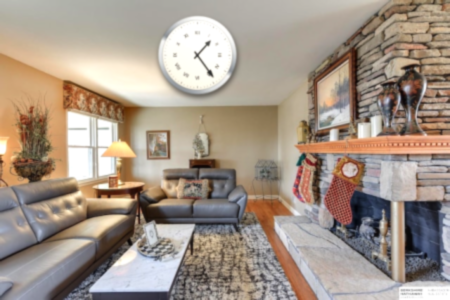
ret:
1,24
